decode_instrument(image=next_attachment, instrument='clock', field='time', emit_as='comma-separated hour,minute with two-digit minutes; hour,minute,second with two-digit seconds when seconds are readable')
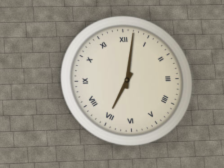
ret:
7,02
